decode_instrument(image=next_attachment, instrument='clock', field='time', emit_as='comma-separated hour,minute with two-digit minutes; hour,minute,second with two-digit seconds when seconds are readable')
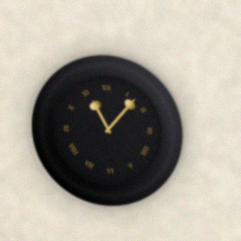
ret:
11,07
